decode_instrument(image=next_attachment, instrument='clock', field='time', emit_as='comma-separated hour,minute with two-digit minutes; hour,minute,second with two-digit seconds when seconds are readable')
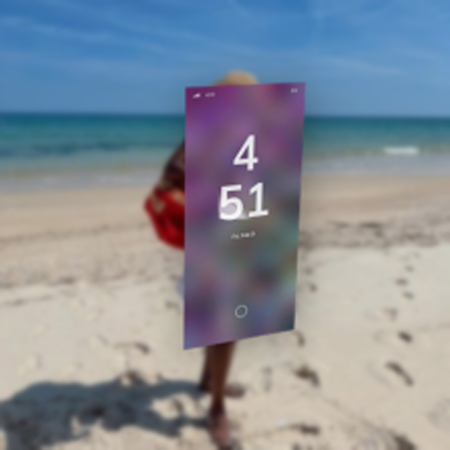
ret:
4,51
